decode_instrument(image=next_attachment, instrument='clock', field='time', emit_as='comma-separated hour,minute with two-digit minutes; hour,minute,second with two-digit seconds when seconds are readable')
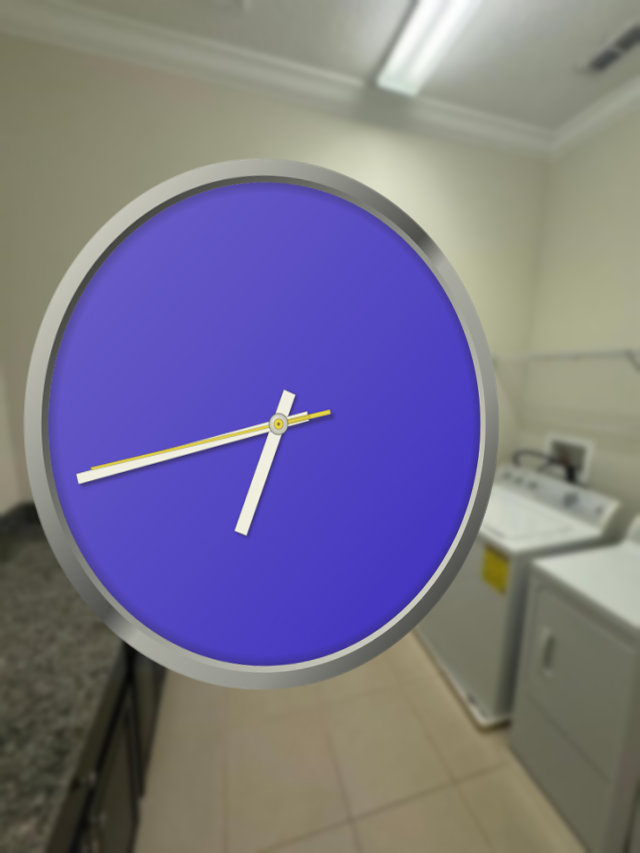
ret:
6,42,43
